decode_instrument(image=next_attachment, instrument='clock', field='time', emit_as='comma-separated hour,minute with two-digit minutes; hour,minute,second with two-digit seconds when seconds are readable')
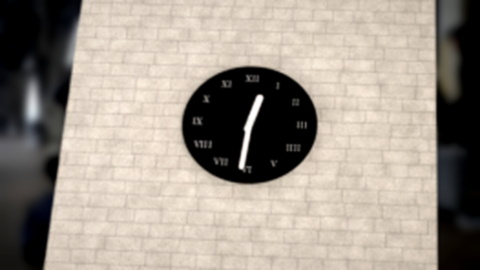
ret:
12,31
